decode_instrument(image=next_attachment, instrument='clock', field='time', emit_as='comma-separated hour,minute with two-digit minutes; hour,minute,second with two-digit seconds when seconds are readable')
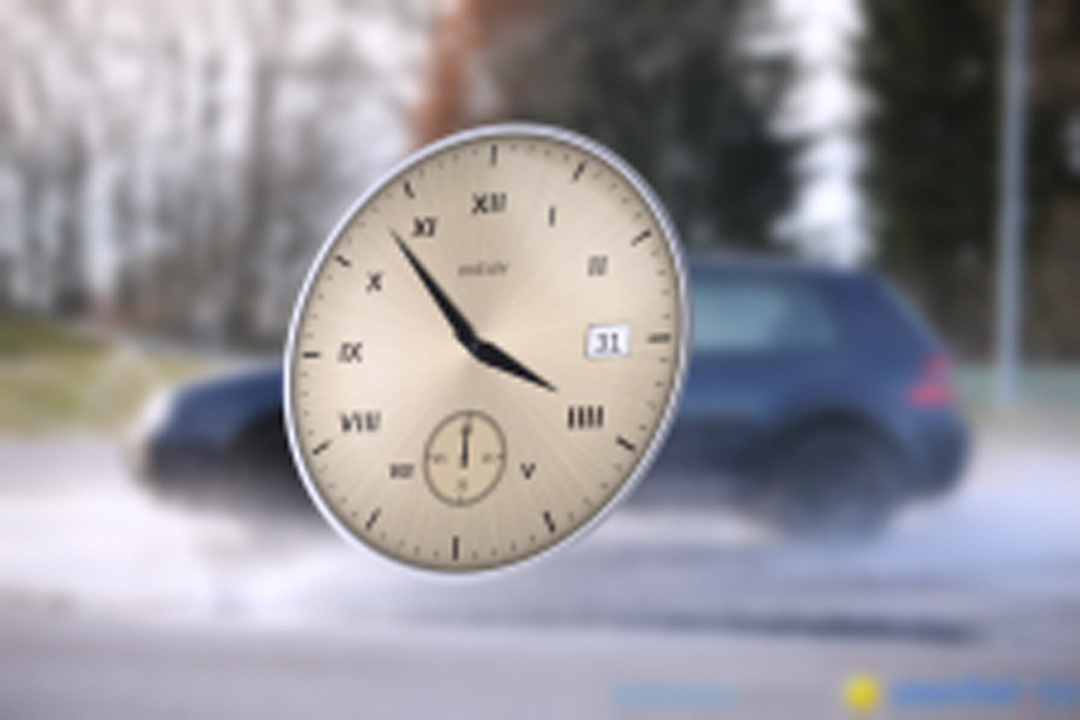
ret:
3,53
